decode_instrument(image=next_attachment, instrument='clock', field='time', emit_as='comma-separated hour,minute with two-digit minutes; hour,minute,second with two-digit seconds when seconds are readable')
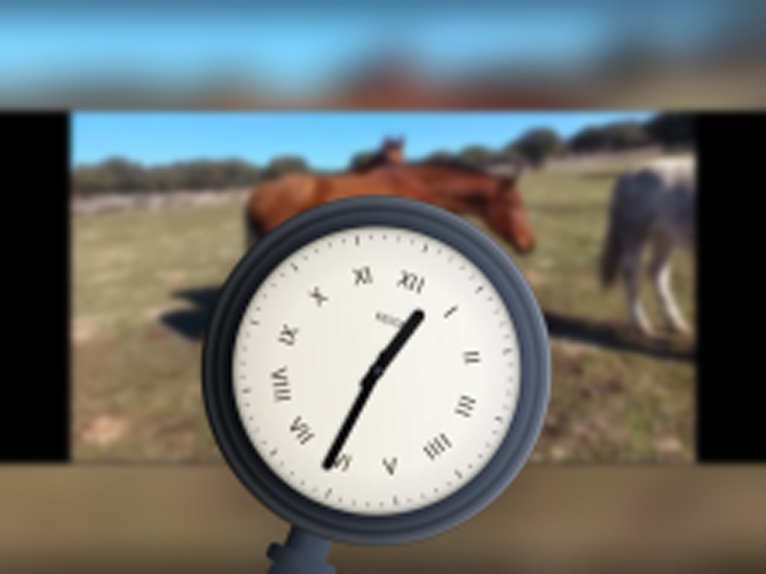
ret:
12,31
